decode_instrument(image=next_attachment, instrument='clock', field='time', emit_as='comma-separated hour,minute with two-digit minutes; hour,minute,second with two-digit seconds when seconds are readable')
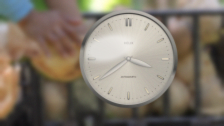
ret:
3,39
